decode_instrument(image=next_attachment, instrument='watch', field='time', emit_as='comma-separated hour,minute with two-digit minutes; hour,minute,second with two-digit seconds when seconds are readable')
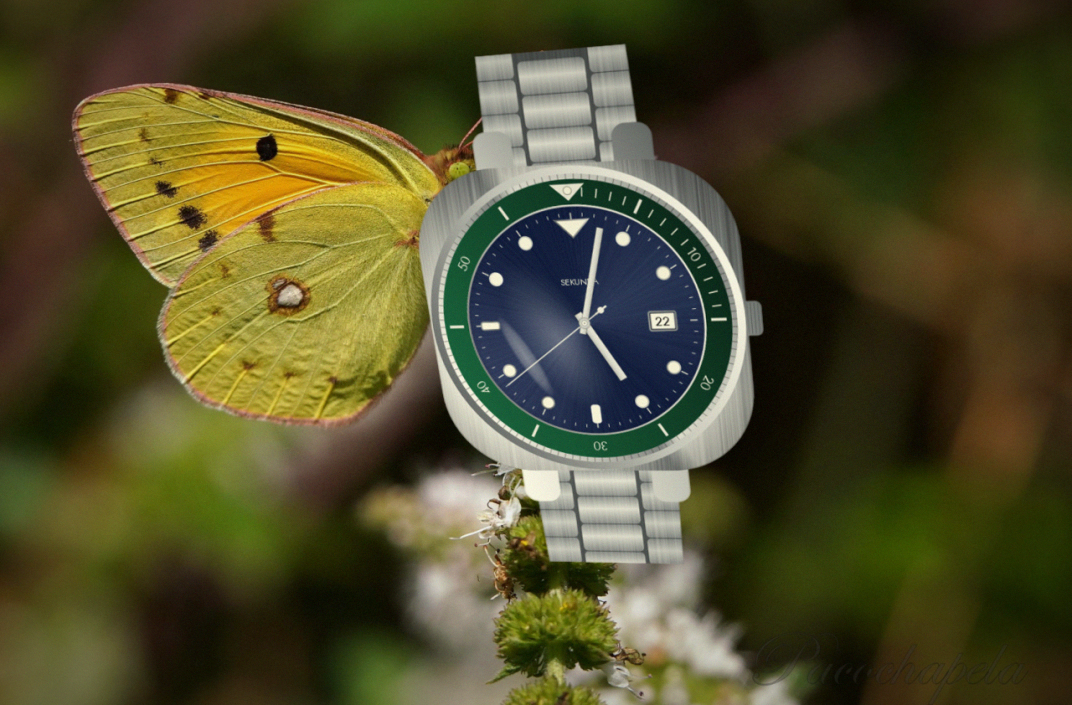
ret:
5,02,39
